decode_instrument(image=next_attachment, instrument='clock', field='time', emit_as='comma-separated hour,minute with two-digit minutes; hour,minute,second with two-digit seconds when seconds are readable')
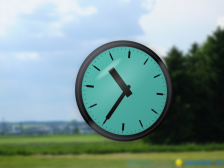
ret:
10,35
